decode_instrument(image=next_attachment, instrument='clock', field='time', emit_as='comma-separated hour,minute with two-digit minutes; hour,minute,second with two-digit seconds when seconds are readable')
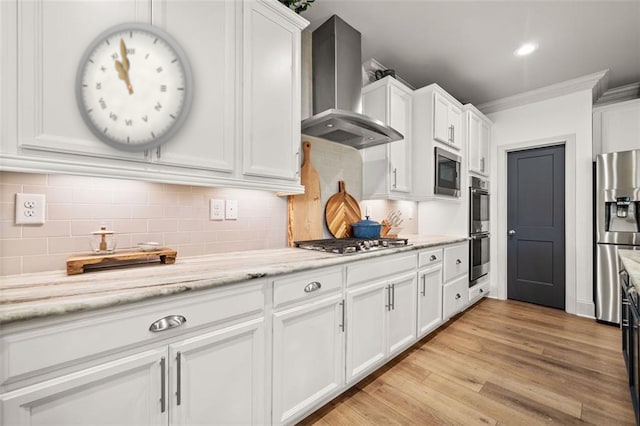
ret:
10,58
